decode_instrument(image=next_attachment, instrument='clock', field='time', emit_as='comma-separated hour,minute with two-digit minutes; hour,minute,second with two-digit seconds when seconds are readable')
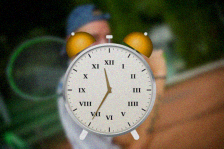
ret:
11,35
